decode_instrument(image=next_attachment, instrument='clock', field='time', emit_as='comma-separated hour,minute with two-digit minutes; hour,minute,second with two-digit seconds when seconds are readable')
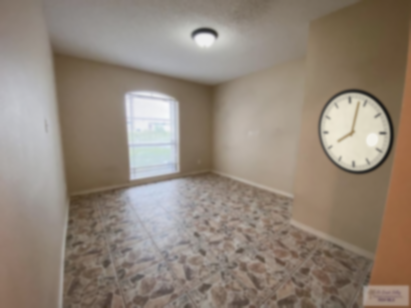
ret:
8,03
